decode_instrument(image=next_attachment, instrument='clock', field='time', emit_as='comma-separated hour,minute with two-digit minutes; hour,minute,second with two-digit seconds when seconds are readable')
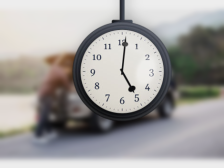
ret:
5,01
